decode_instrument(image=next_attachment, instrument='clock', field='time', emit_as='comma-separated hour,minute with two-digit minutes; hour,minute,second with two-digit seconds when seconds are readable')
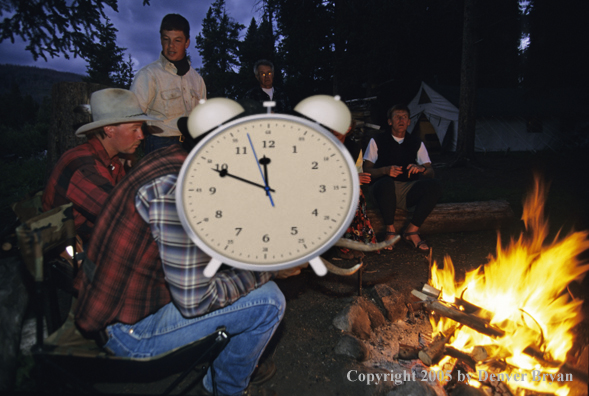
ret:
11,48,57
